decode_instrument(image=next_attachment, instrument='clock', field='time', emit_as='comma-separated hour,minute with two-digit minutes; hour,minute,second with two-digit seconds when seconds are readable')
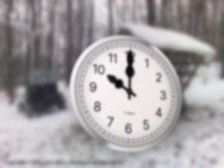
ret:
10,00
